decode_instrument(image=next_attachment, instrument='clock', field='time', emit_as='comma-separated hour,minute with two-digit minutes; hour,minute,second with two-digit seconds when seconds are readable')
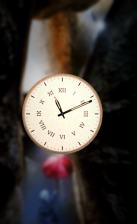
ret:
11,11
